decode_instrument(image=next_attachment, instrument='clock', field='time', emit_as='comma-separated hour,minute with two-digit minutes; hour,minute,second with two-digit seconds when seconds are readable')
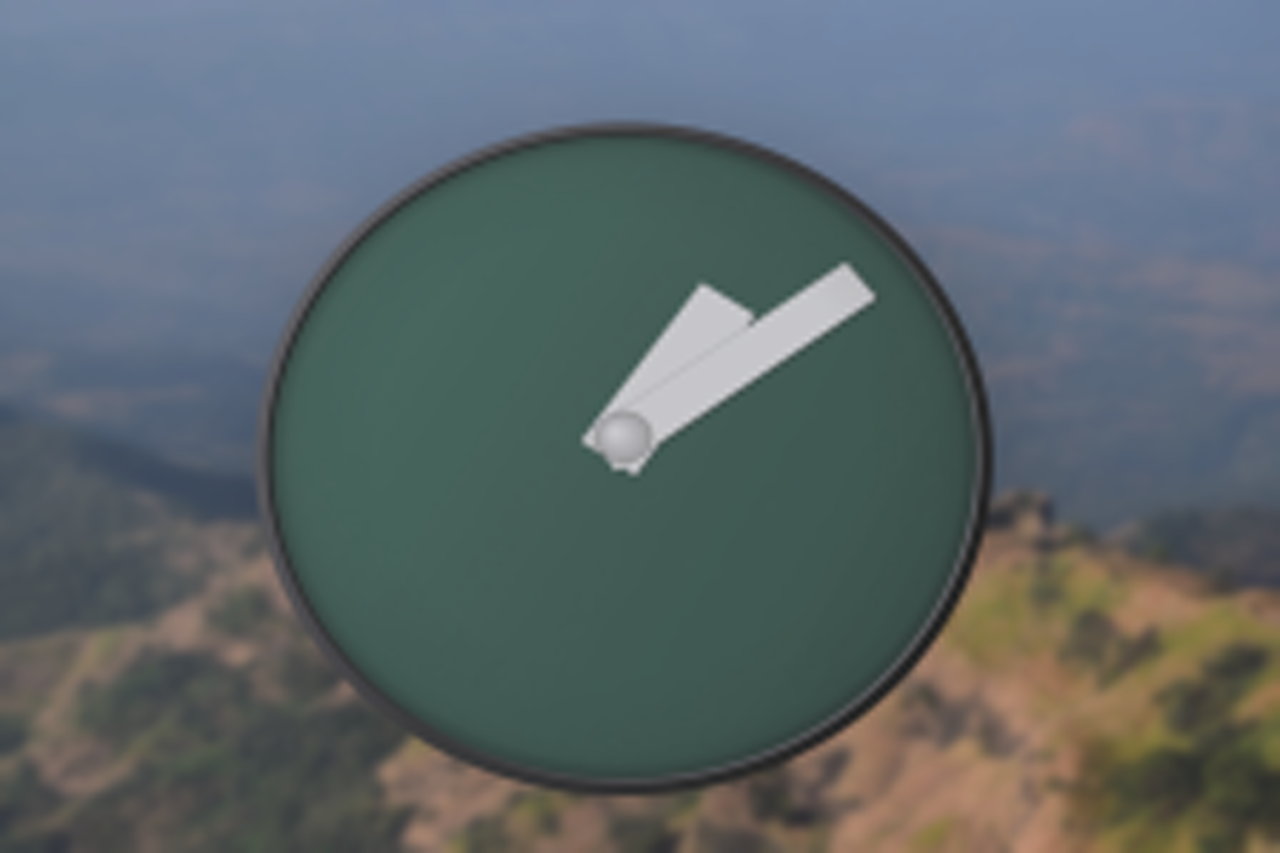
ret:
1,09
